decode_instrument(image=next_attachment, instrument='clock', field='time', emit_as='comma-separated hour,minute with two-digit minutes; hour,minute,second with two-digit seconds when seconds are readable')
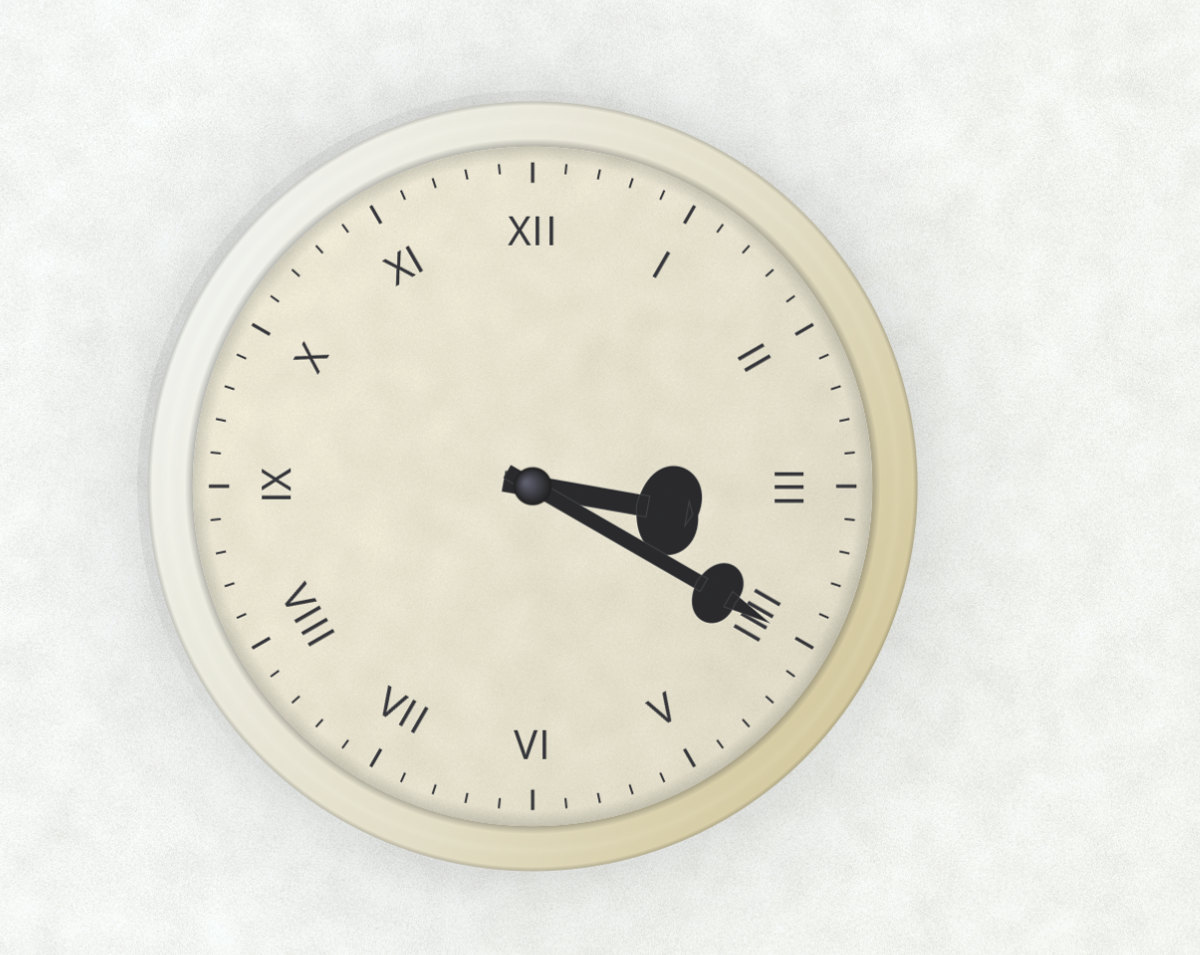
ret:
3,20
